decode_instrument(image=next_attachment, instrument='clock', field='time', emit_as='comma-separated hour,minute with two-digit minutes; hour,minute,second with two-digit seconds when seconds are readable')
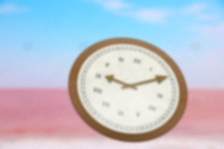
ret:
9,09
